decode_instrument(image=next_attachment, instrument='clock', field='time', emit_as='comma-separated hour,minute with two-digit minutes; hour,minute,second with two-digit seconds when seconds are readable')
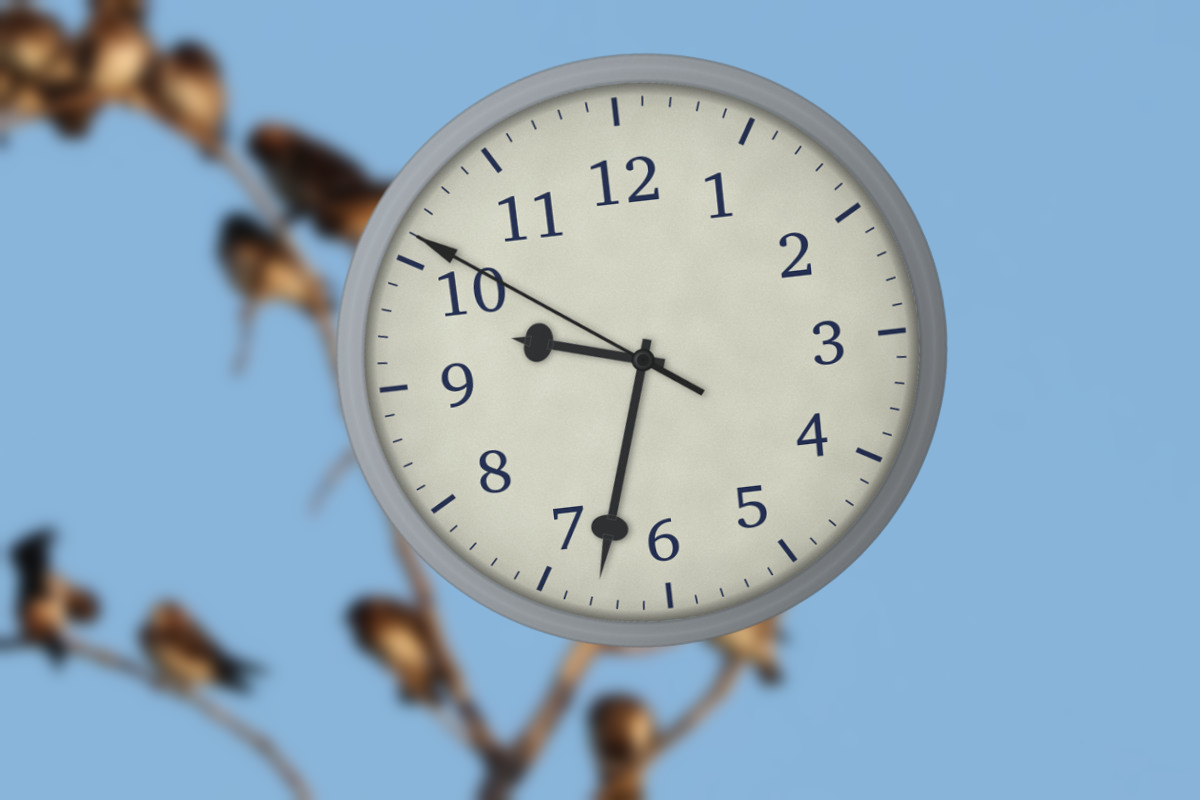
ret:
9,32,51
